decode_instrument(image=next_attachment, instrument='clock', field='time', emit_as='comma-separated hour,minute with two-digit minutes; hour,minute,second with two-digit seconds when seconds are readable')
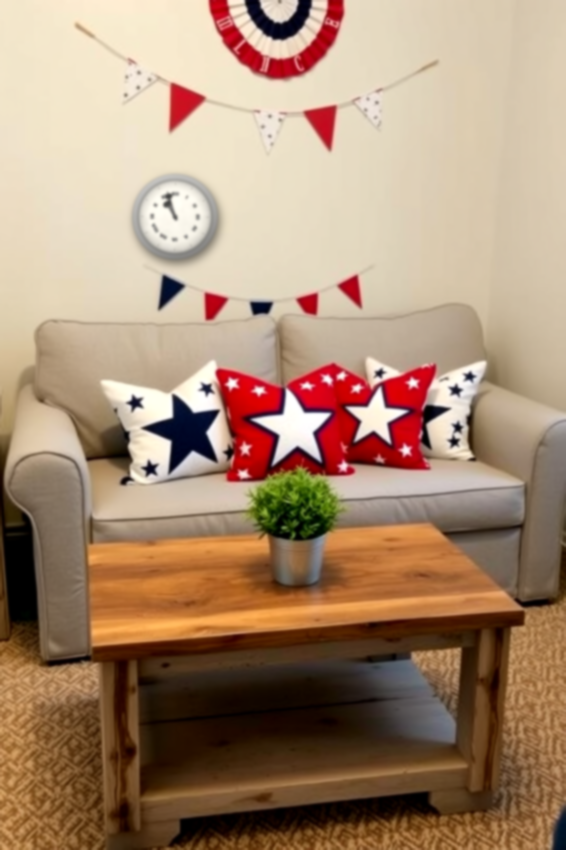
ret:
10,57
